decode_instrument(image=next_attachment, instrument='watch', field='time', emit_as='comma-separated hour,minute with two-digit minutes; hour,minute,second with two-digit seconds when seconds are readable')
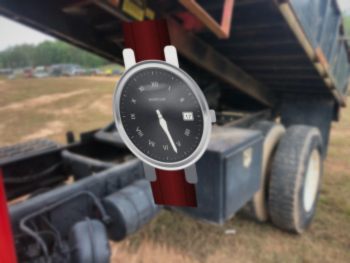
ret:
5,27
